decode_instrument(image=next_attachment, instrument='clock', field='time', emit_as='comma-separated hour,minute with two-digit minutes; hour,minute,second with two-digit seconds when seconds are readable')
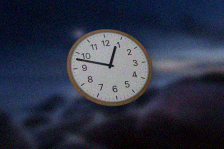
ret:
12,48
